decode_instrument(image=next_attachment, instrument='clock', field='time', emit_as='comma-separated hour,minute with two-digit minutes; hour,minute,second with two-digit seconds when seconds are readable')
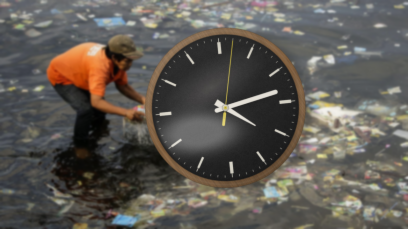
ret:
4,13,02
